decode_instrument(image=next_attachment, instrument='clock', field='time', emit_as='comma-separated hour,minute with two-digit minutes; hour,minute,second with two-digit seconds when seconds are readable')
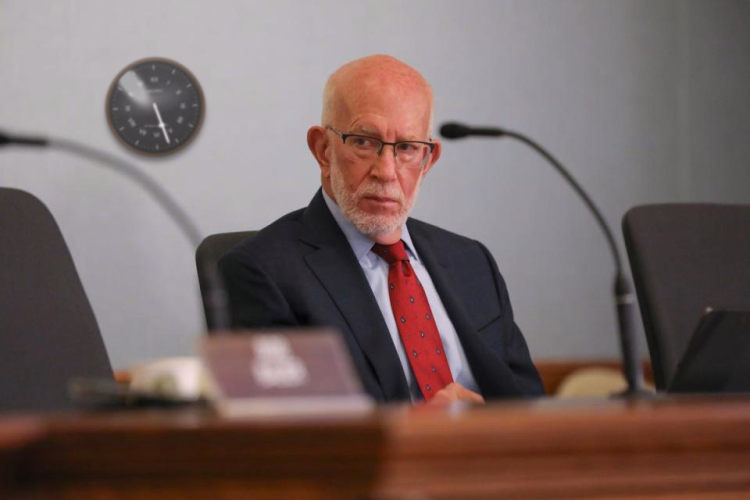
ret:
5,27
